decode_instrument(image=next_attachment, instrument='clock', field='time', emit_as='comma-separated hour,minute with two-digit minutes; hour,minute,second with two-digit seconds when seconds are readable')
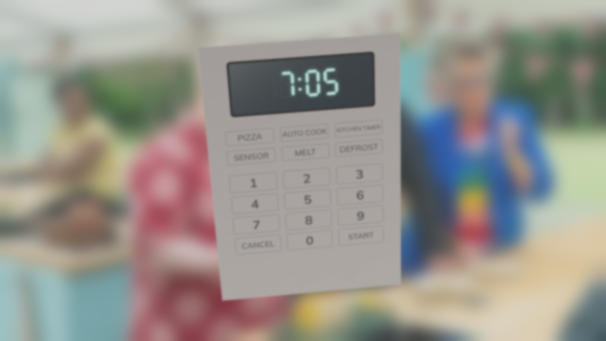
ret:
7,05
